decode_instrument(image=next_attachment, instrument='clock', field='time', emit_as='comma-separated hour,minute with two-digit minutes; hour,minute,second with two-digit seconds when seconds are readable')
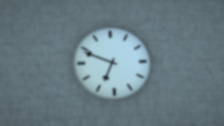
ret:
6,49
